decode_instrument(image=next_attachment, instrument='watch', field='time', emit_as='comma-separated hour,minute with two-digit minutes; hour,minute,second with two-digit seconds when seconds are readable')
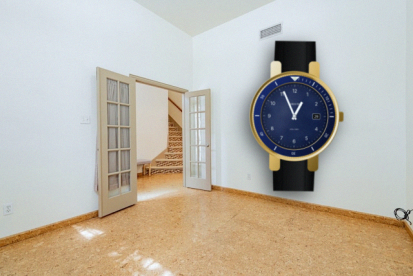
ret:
12,56
